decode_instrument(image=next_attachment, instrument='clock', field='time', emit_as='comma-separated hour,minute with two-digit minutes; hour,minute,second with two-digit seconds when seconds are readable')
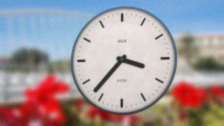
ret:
3,37
